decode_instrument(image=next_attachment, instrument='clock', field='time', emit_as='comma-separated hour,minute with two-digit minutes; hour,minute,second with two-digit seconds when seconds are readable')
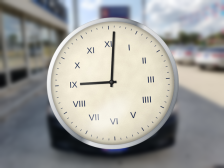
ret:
9,01
